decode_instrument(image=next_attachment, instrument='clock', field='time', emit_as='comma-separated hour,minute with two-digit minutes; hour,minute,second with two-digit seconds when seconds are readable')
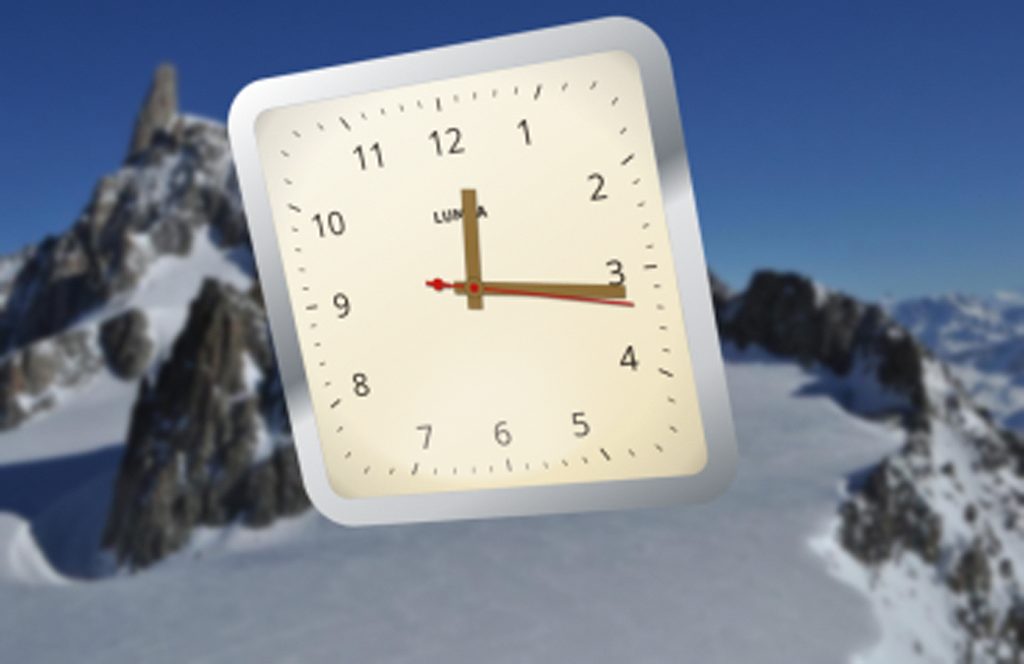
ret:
12,16,17
